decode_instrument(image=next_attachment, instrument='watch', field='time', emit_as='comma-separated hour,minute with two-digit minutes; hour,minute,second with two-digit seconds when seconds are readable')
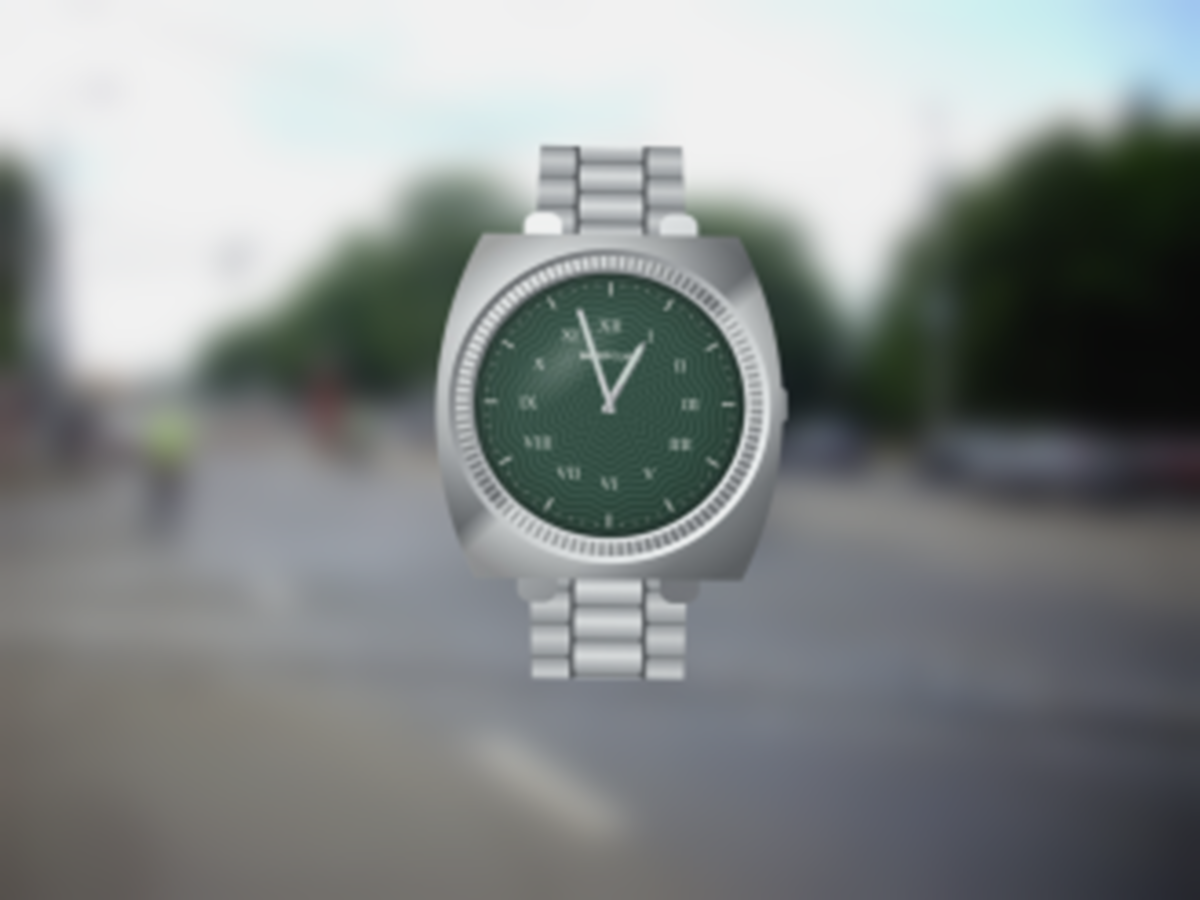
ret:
12,57
